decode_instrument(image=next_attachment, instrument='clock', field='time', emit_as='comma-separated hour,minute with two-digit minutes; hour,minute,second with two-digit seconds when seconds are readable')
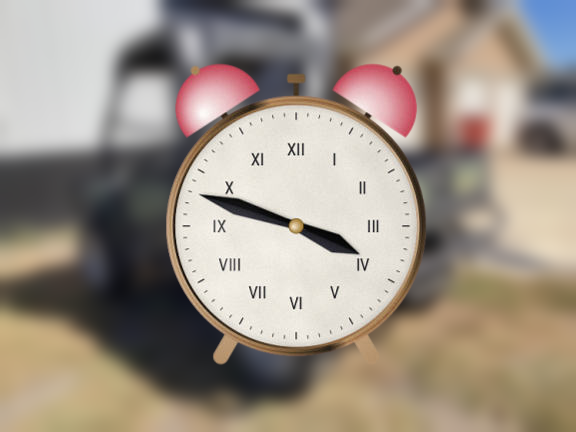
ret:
3,48
